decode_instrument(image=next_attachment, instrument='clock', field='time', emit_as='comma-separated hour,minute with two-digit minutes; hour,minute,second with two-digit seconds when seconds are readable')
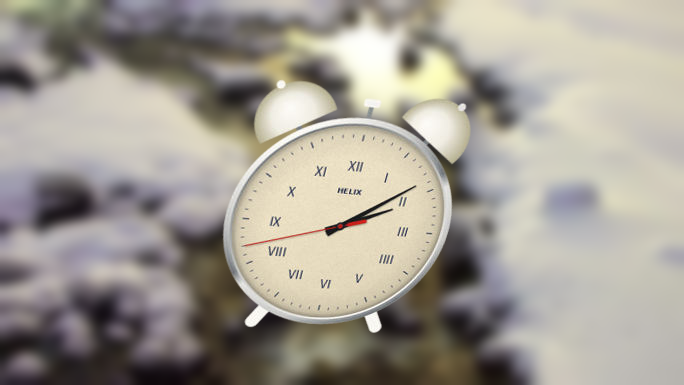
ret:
2,08,42
